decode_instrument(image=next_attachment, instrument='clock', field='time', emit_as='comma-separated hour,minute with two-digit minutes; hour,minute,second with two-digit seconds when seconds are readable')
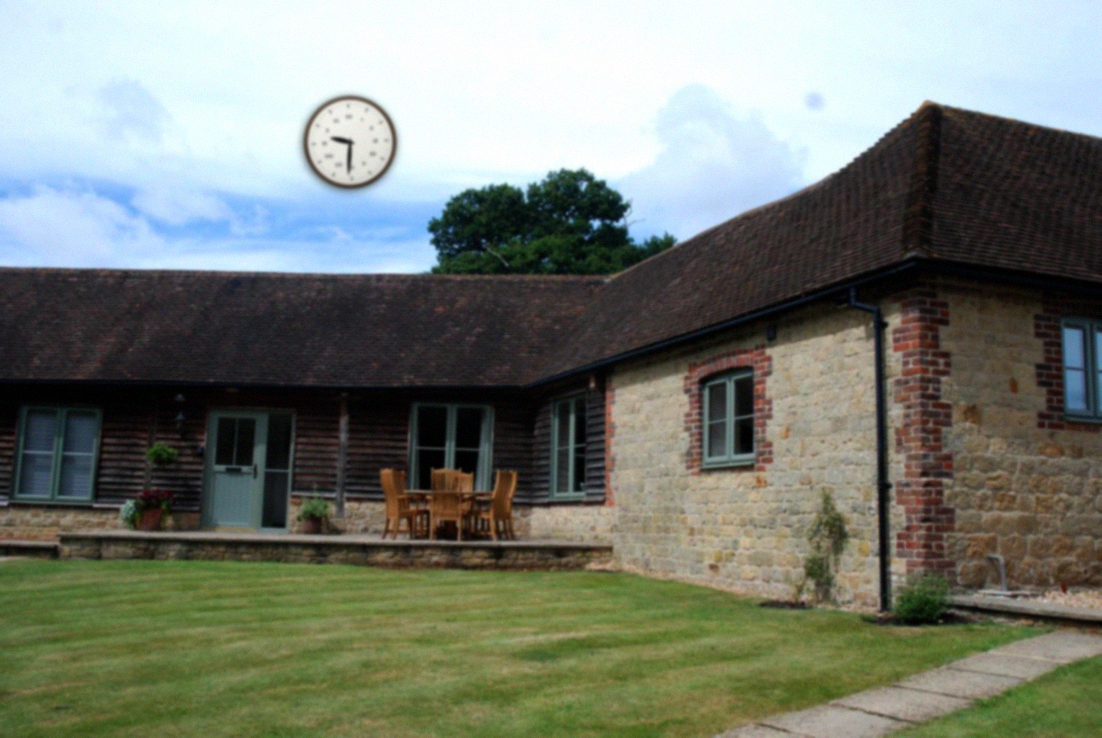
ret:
9,31
